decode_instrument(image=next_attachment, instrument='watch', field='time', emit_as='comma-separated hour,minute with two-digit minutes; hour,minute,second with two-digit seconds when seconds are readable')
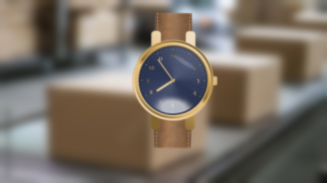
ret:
7,54
